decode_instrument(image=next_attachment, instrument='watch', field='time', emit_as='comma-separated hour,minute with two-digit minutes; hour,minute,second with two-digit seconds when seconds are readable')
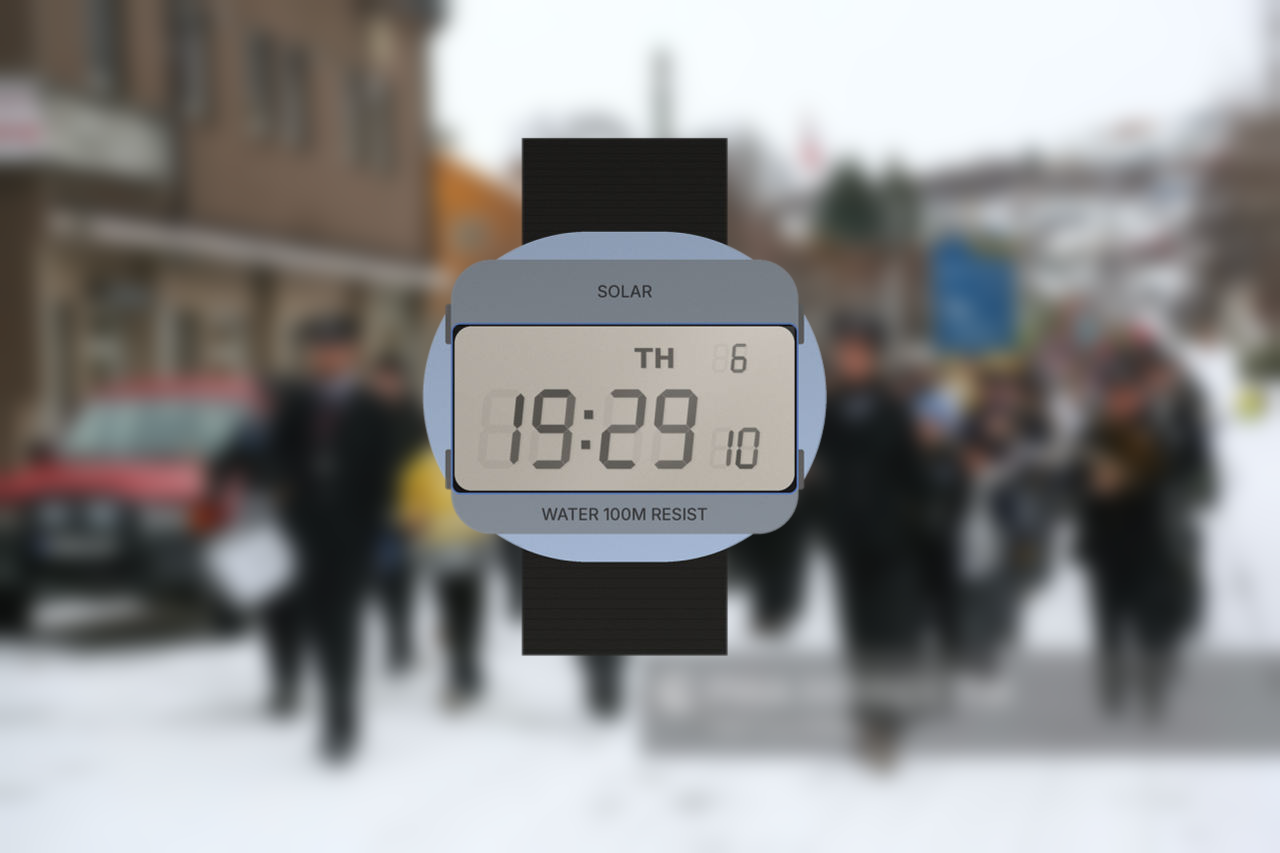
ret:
19,29,10
